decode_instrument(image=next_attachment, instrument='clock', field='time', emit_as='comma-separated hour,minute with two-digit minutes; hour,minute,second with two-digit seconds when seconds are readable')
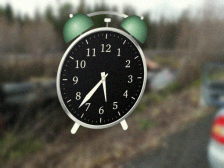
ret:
5,37
